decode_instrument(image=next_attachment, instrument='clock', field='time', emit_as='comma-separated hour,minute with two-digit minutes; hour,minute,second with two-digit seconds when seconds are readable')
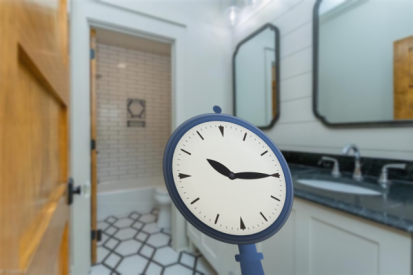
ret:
10,15
